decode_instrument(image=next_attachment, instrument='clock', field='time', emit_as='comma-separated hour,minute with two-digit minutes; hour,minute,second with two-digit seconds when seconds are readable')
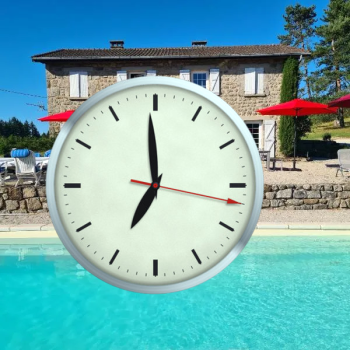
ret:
6,59,17
